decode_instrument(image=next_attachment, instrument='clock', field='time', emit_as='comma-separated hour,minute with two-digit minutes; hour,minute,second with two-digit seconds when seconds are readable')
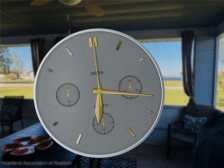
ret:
6,17
